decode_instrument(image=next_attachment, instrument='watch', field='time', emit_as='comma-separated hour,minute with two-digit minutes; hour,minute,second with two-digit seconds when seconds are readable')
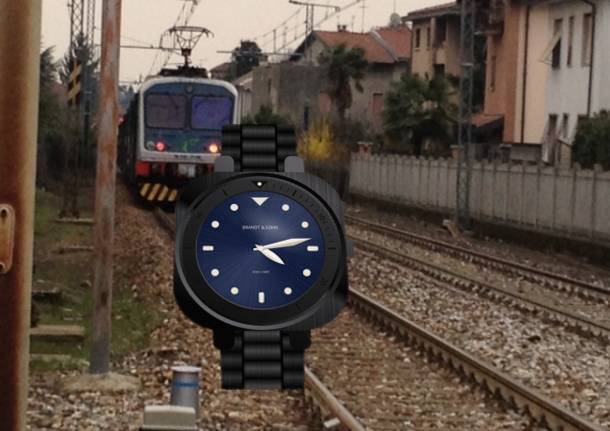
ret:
4,13
